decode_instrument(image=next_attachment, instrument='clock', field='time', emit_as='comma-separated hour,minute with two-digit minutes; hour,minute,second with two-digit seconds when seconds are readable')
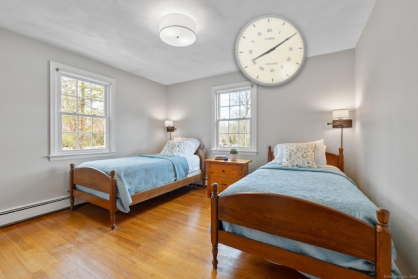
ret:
8,10
